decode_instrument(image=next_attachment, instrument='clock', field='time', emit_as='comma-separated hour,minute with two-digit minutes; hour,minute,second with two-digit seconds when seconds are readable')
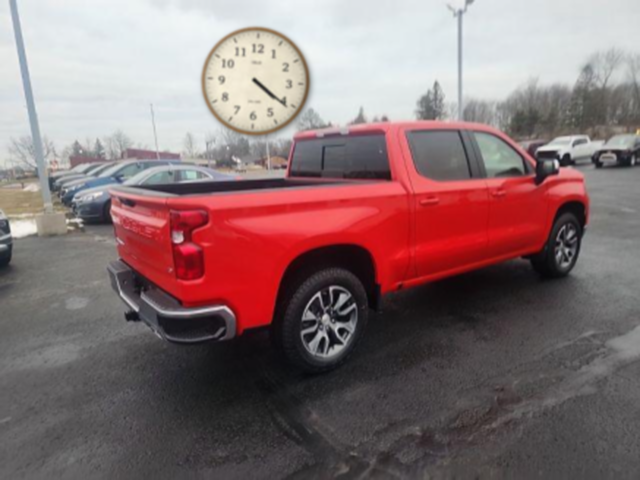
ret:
4,21
